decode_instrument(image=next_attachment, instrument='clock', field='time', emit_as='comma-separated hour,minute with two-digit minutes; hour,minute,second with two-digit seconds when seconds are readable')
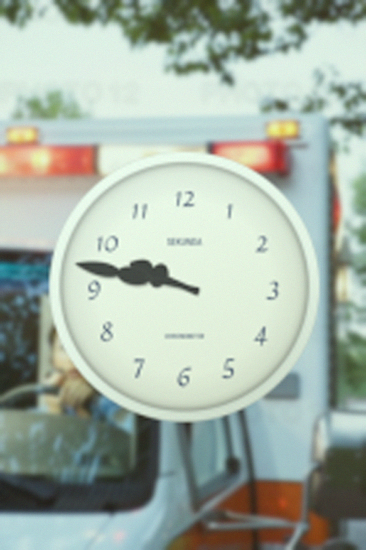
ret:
9,47
